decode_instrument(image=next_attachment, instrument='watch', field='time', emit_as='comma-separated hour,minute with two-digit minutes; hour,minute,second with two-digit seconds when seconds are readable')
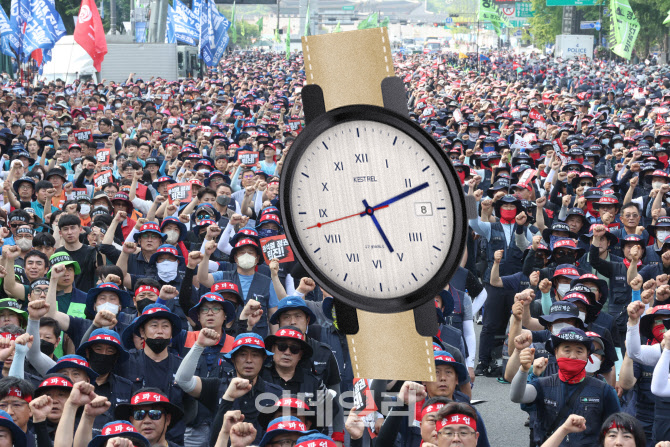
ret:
5,11,43
